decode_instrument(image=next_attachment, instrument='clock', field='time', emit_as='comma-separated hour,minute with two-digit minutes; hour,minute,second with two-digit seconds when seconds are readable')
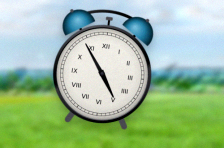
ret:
4,54
